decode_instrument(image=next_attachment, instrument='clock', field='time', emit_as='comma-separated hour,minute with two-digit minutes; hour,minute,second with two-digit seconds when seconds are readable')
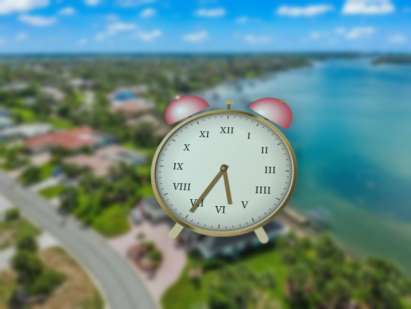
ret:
5,35
